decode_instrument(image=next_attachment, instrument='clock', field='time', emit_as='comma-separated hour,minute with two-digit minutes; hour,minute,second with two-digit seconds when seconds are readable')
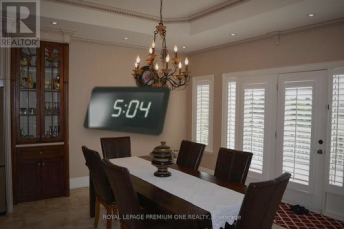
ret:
5,04
